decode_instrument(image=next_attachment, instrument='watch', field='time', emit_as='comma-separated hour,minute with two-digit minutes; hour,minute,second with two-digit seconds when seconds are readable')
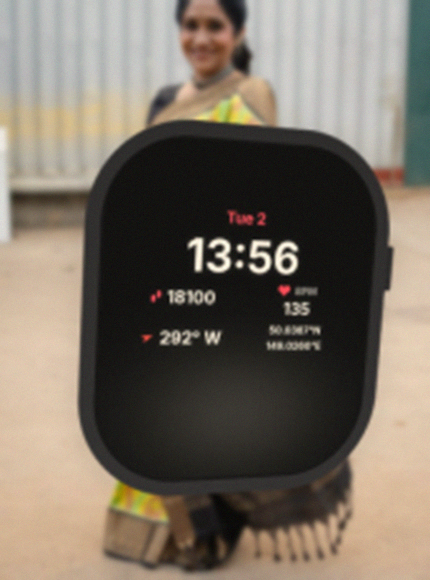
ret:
13,56
